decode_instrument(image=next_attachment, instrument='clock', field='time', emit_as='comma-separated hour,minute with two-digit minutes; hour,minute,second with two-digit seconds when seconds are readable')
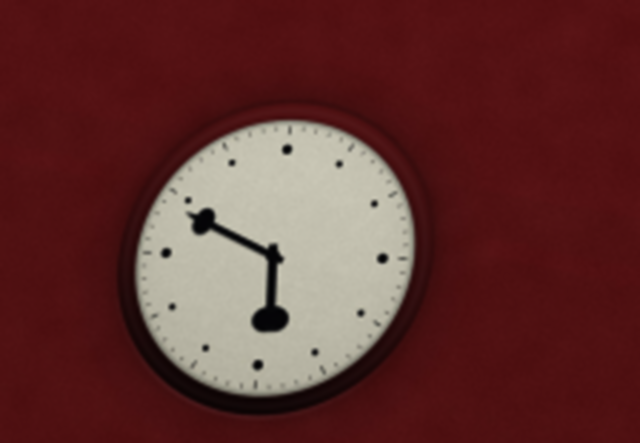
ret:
5,49
